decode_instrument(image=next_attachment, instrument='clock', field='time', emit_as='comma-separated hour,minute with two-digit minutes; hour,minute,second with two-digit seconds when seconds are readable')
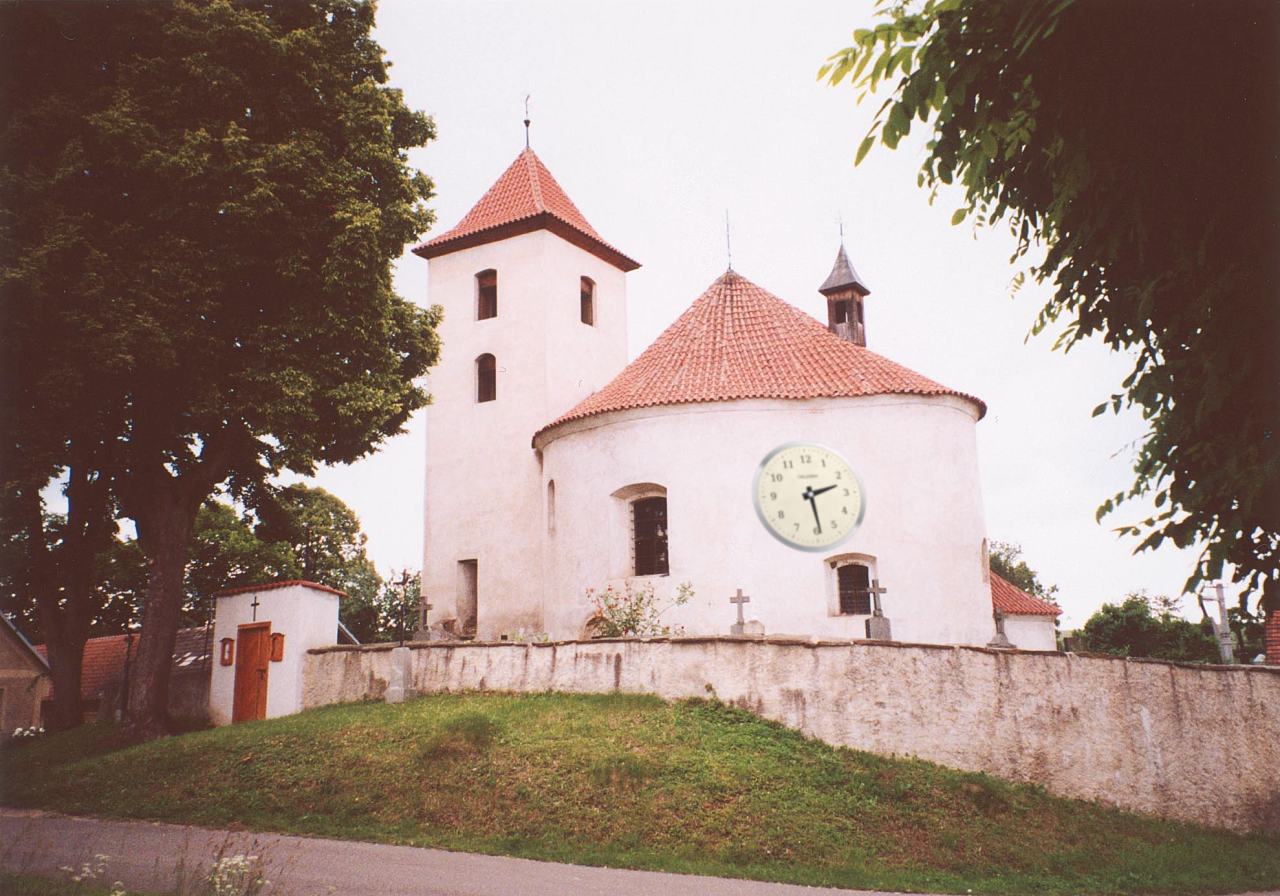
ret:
2,29
